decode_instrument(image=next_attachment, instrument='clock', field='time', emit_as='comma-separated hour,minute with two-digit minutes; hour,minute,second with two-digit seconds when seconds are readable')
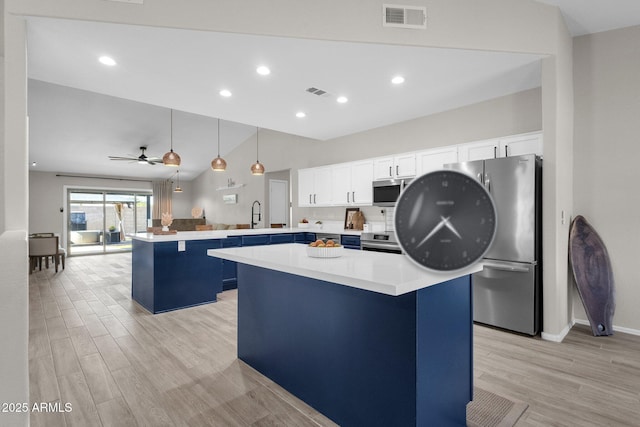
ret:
4,38
